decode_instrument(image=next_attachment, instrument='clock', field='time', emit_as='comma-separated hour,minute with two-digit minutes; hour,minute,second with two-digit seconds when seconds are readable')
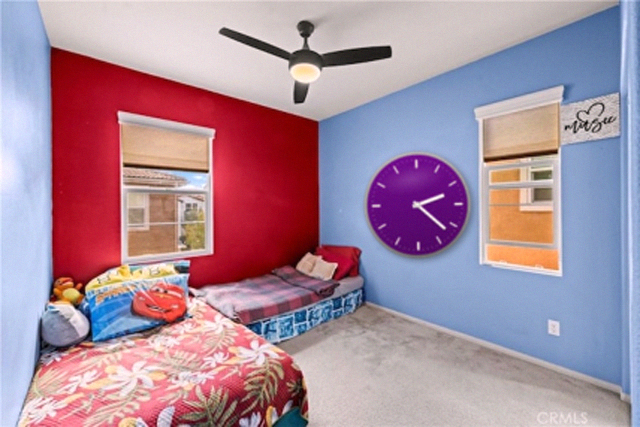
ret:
2,22
